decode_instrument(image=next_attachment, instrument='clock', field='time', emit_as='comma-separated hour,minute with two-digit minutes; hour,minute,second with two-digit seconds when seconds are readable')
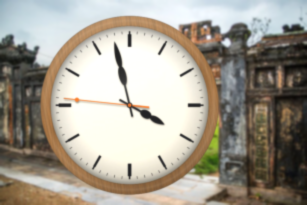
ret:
3,57,46
